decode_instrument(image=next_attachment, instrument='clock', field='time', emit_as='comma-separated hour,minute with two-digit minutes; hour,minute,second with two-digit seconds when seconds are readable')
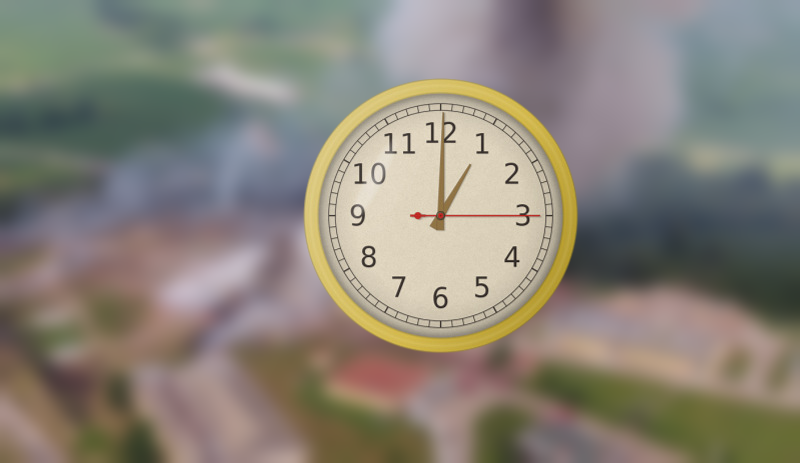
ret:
1,00,15
